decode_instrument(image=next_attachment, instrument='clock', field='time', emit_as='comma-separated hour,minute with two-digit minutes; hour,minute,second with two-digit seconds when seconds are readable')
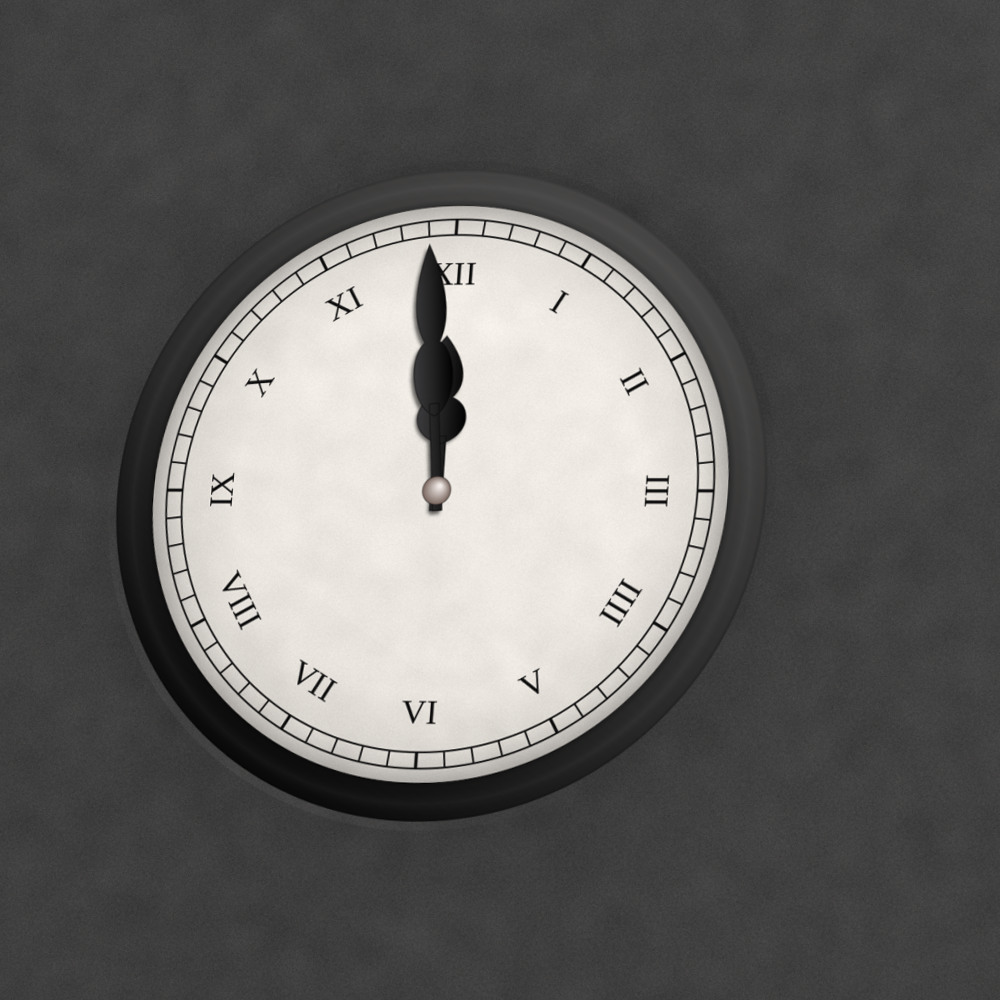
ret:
11,59
